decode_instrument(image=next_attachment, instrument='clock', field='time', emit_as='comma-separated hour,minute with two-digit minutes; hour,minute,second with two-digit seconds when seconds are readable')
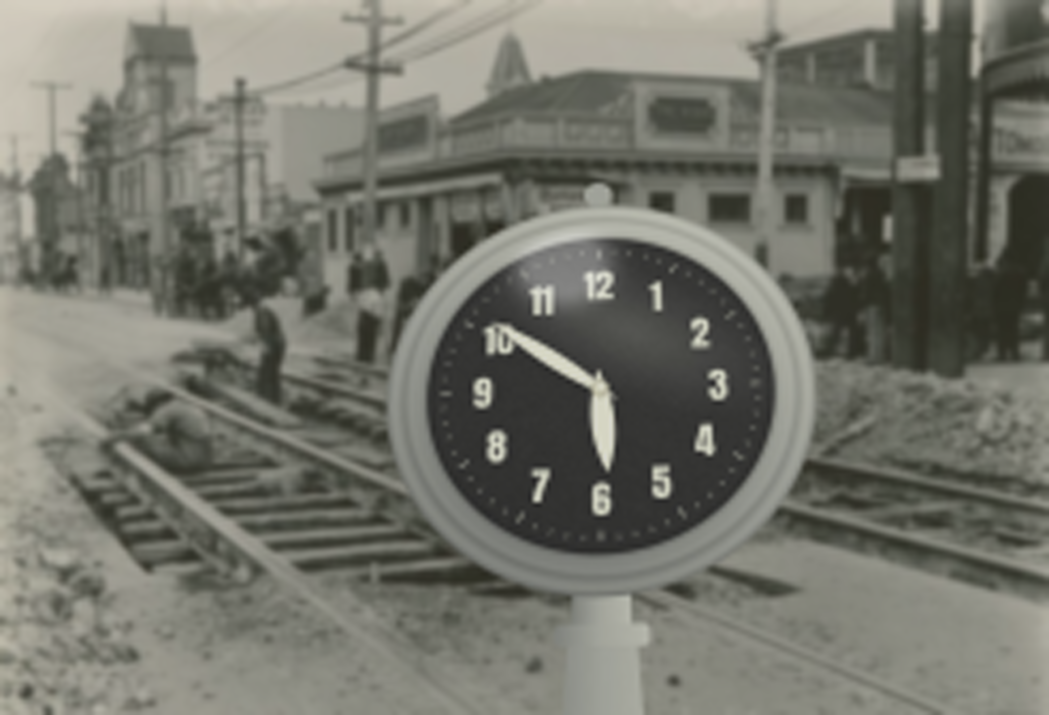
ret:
5,51
